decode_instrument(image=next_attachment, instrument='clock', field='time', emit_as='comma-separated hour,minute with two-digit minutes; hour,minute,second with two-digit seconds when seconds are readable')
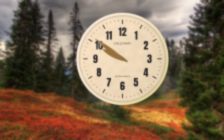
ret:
9,51
